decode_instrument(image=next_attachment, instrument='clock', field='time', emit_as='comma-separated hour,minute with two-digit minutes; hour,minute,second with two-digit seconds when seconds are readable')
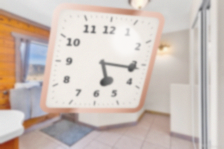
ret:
5,16
